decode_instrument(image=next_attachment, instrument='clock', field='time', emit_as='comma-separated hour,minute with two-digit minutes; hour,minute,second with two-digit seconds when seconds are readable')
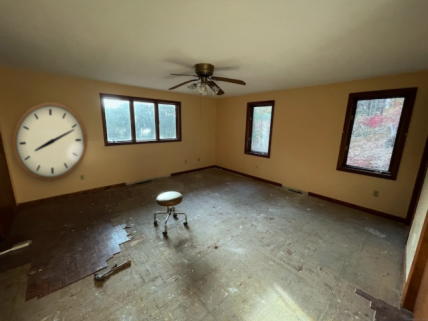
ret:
8,11
